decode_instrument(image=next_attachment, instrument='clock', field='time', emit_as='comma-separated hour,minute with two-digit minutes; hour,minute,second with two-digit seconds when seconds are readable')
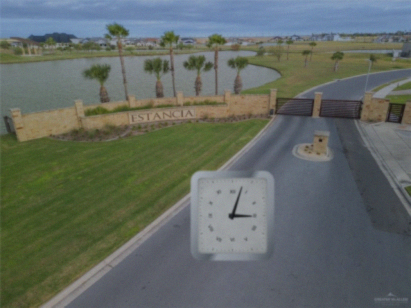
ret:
3,03
